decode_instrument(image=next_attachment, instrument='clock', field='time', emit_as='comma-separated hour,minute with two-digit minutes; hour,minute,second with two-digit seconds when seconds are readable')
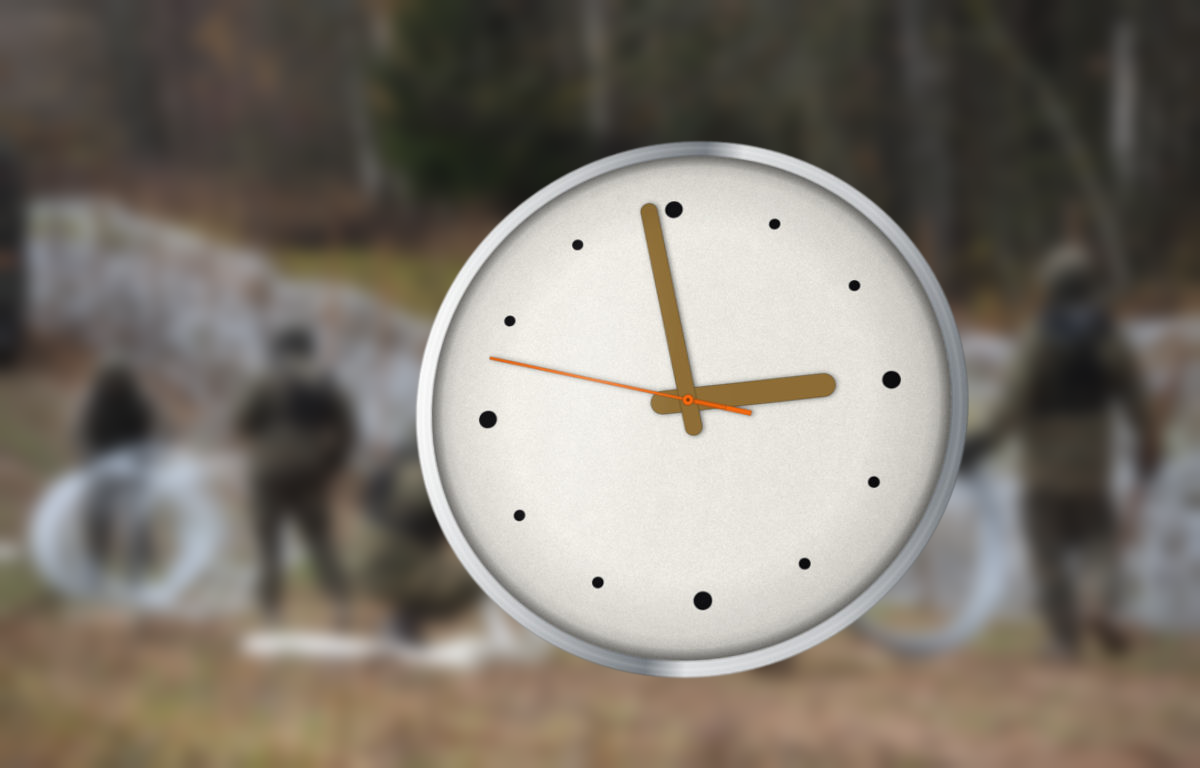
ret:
2,58,48
